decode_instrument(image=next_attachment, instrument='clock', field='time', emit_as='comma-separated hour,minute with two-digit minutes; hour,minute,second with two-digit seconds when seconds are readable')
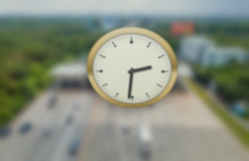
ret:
2,31
